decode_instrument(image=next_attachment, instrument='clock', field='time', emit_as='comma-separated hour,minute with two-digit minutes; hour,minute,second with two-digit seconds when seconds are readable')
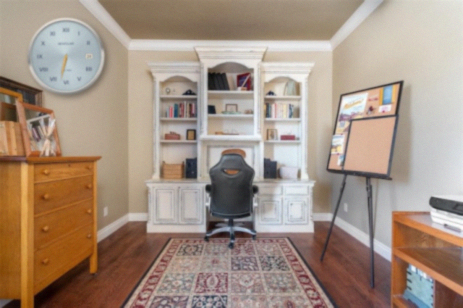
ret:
6,32
